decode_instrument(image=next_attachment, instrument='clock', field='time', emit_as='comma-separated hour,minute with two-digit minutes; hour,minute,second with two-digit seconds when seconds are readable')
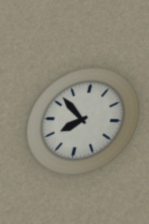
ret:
7,52
